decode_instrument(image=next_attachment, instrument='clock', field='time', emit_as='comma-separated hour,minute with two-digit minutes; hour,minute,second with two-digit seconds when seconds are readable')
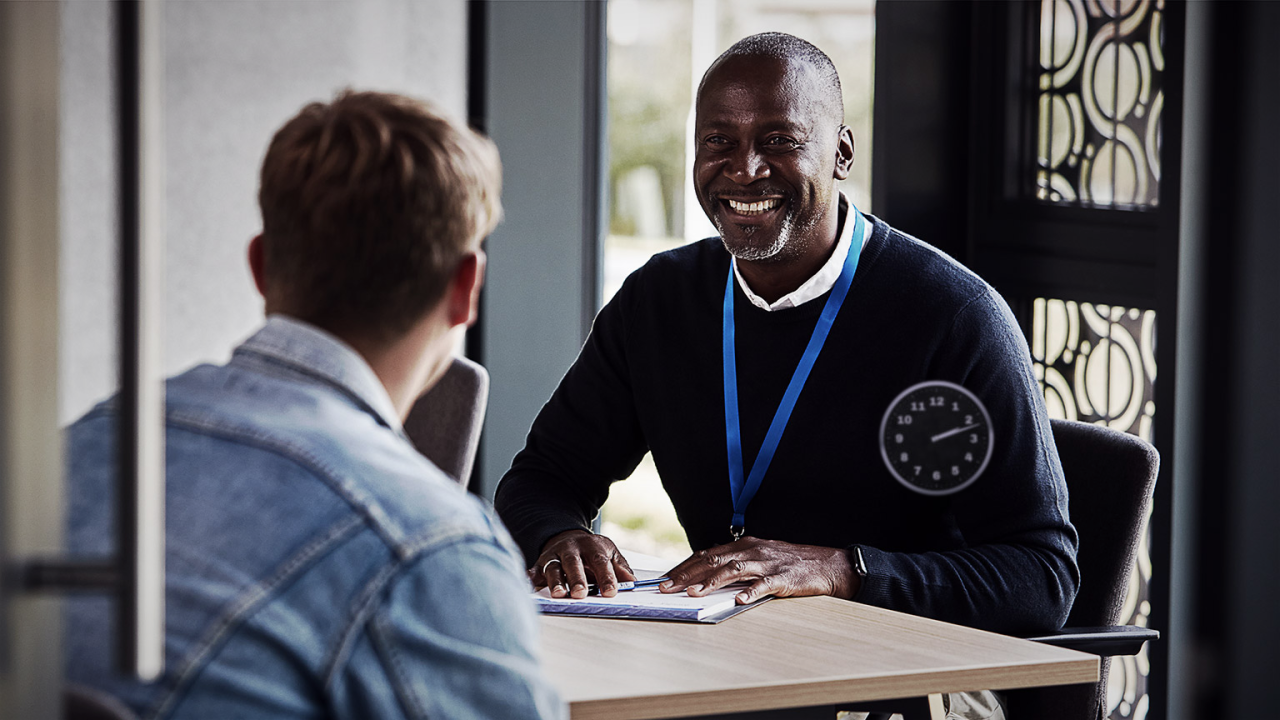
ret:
2,12
